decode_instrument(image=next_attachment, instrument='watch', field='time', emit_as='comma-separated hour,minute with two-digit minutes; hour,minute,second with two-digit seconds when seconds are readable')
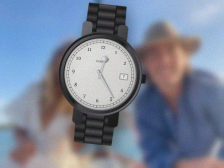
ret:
12,24
